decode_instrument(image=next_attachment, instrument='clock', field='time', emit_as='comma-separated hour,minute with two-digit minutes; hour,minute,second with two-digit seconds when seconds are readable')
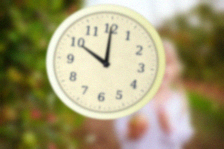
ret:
10,00
